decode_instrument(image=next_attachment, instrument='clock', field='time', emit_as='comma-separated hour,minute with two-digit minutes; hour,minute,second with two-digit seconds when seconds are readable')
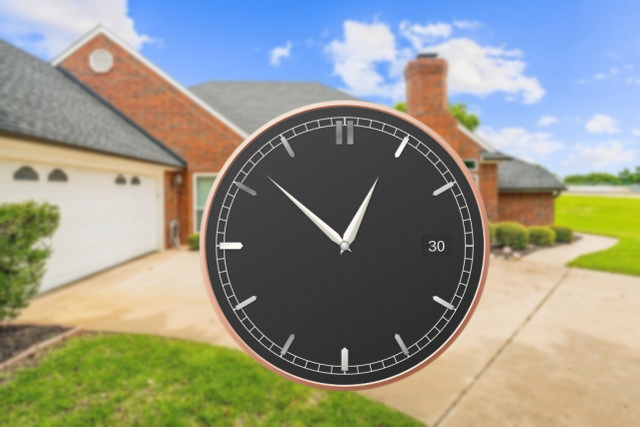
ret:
12,52
